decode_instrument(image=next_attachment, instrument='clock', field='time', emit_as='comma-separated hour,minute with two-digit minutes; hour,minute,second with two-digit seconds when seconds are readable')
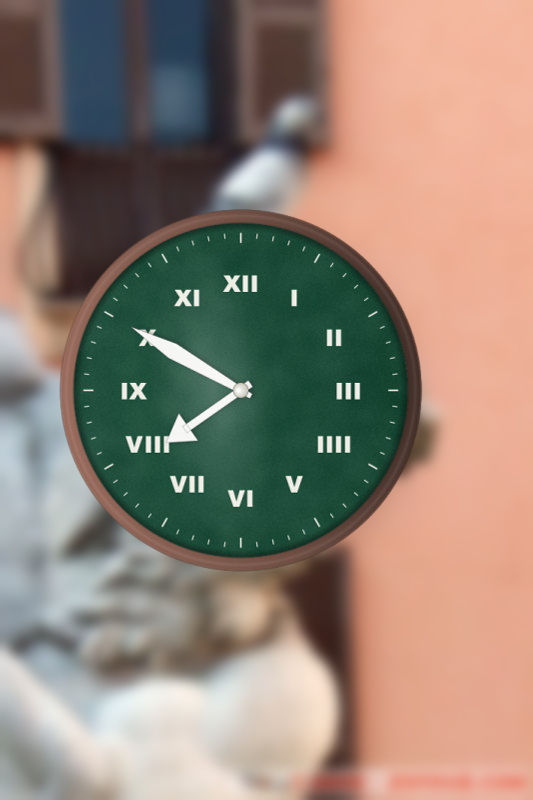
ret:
7,50
